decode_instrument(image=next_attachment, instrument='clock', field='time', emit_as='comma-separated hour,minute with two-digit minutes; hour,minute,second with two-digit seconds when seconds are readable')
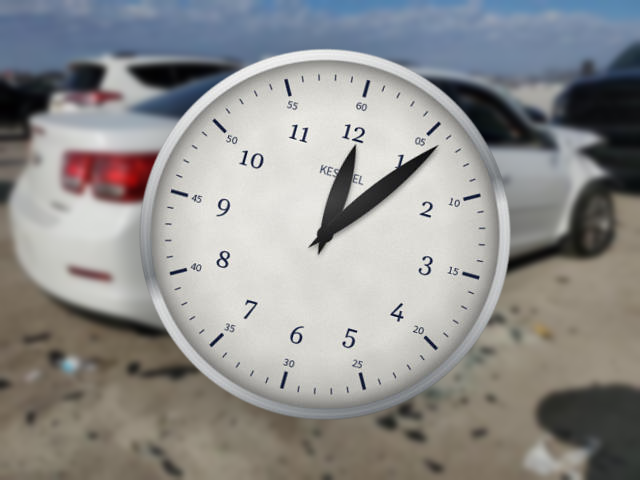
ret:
12,06
